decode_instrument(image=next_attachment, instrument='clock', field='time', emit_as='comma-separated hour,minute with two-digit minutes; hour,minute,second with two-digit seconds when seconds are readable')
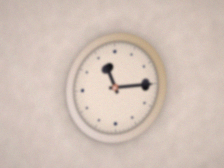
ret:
11,15
